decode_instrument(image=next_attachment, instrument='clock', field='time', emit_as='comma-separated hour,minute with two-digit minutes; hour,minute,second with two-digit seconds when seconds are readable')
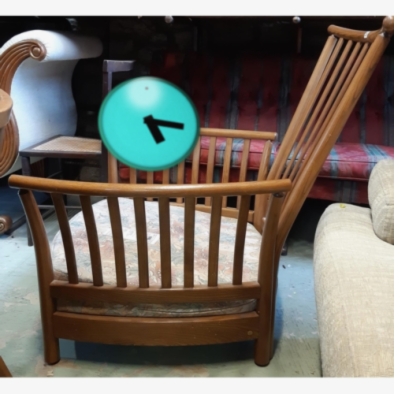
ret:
5,17
